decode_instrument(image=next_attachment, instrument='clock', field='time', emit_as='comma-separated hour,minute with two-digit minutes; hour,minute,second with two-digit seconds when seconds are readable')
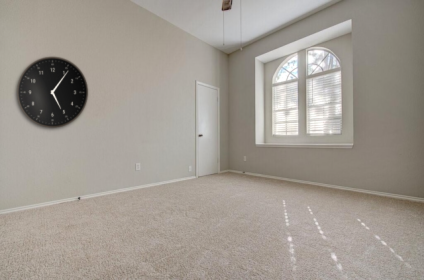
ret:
5,06
